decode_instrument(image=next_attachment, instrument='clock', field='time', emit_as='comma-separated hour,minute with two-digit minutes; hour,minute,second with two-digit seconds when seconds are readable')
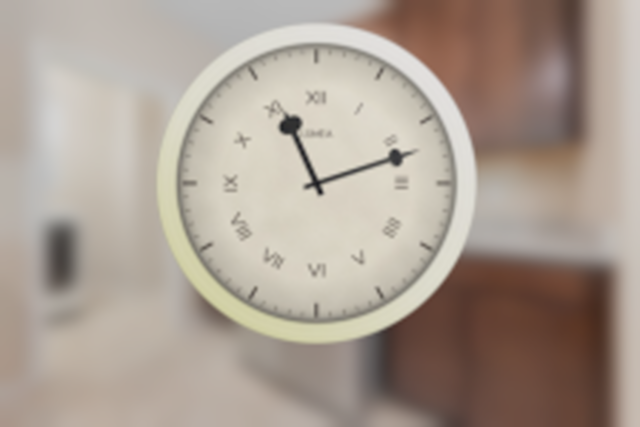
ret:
11,12
